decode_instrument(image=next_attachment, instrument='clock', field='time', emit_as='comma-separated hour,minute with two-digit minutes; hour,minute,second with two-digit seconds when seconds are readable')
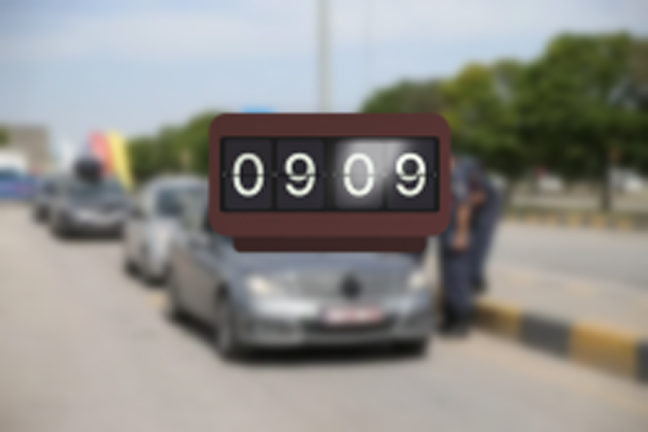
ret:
9,09
